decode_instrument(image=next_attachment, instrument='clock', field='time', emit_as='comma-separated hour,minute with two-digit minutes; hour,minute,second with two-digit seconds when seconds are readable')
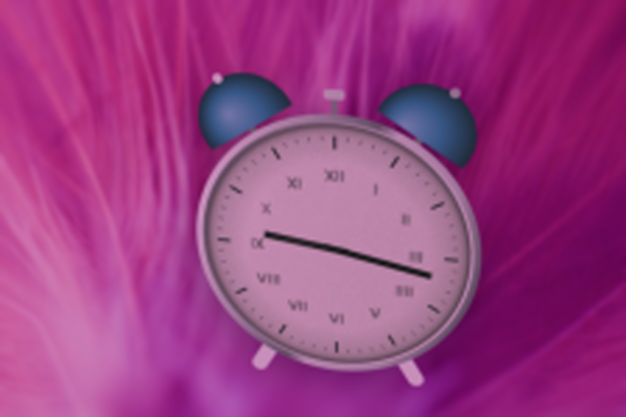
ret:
9,17
